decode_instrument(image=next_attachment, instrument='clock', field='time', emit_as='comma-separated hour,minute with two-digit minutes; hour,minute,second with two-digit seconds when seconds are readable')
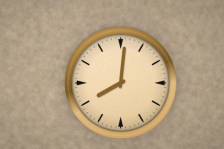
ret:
8,01
